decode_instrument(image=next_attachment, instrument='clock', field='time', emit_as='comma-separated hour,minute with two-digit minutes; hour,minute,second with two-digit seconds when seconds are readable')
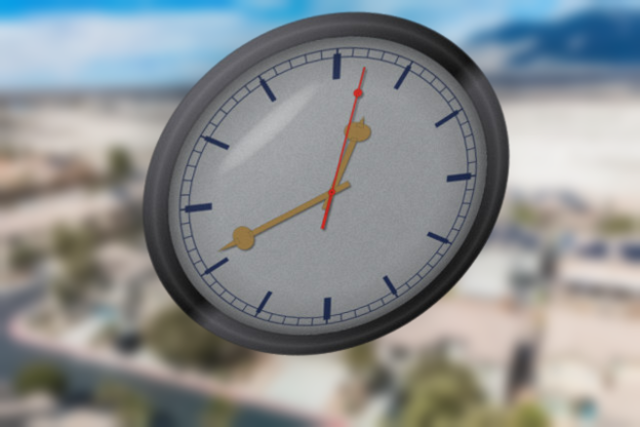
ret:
12,41,02
